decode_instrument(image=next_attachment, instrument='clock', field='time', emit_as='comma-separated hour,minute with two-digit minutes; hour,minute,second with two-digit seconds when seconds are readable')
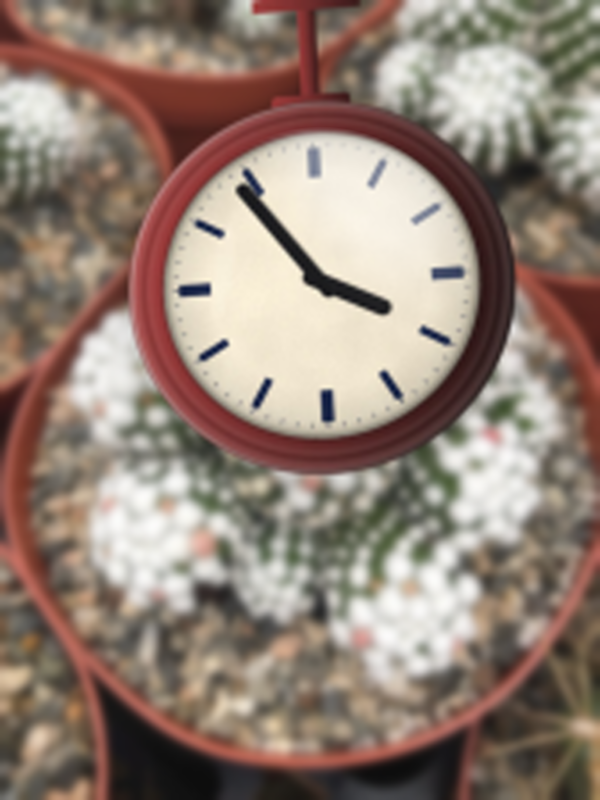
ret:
3,54
